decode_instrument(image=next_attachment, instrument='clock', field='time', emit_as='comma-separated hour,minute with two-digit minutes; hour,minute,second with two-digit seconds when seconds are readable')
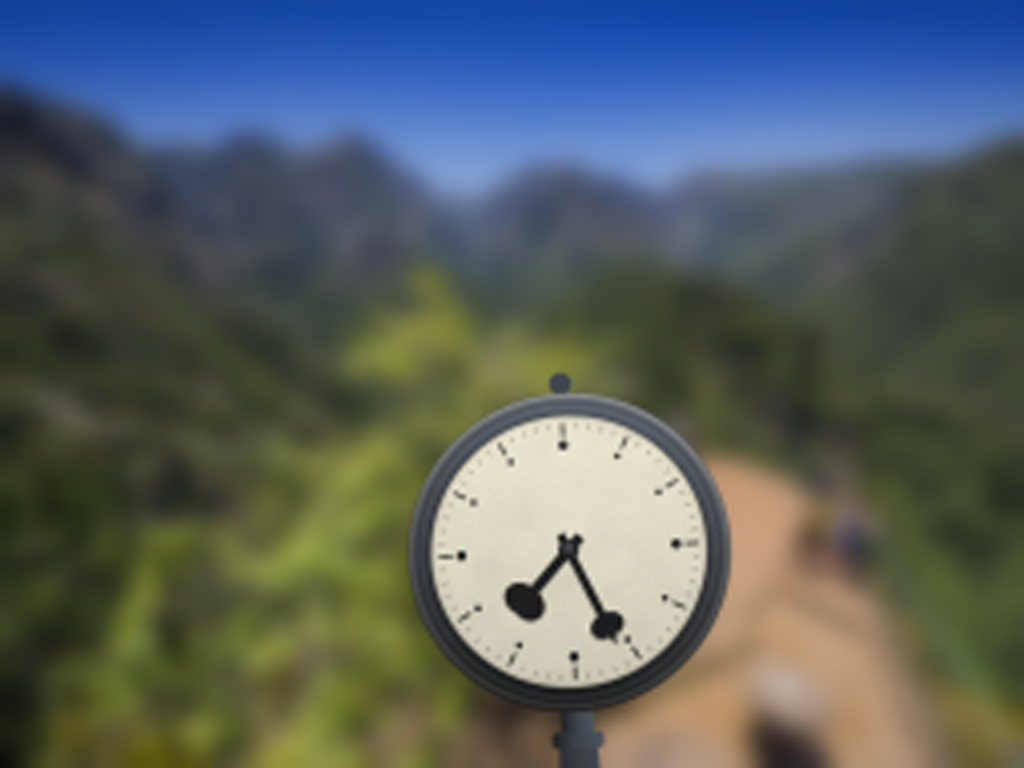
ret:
7,26
